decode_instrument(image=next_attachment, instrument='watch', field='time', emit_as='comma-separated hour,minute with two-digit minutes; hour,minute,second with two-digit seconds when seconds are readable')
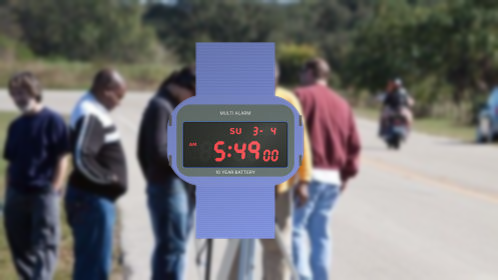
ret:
5,49,00
